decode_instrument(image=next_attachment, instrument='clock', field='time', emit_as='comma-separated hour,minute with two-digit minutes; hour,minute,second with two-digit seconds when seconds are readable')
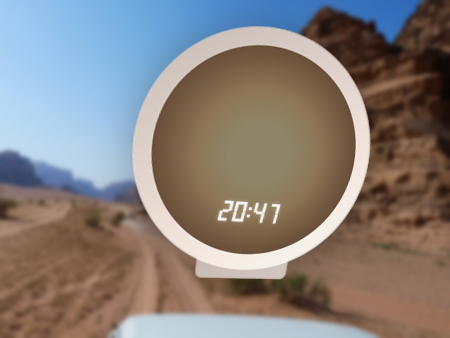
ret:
20,47
